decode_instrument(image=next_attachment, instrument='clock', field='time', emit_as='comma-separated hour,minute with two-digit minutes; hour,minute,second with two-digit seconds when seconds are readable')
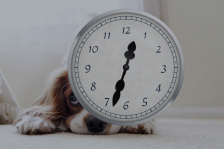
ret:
12,33
